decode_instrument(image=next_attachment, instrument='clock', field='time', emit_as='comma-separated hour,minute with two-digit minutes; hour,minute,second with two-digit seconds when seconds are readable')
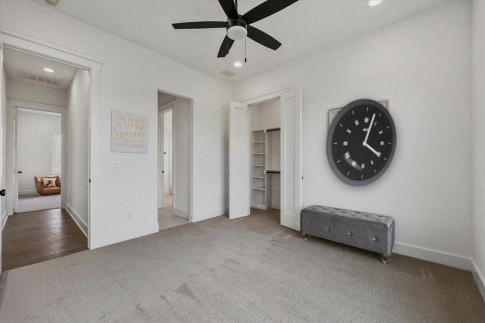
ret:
4,03
